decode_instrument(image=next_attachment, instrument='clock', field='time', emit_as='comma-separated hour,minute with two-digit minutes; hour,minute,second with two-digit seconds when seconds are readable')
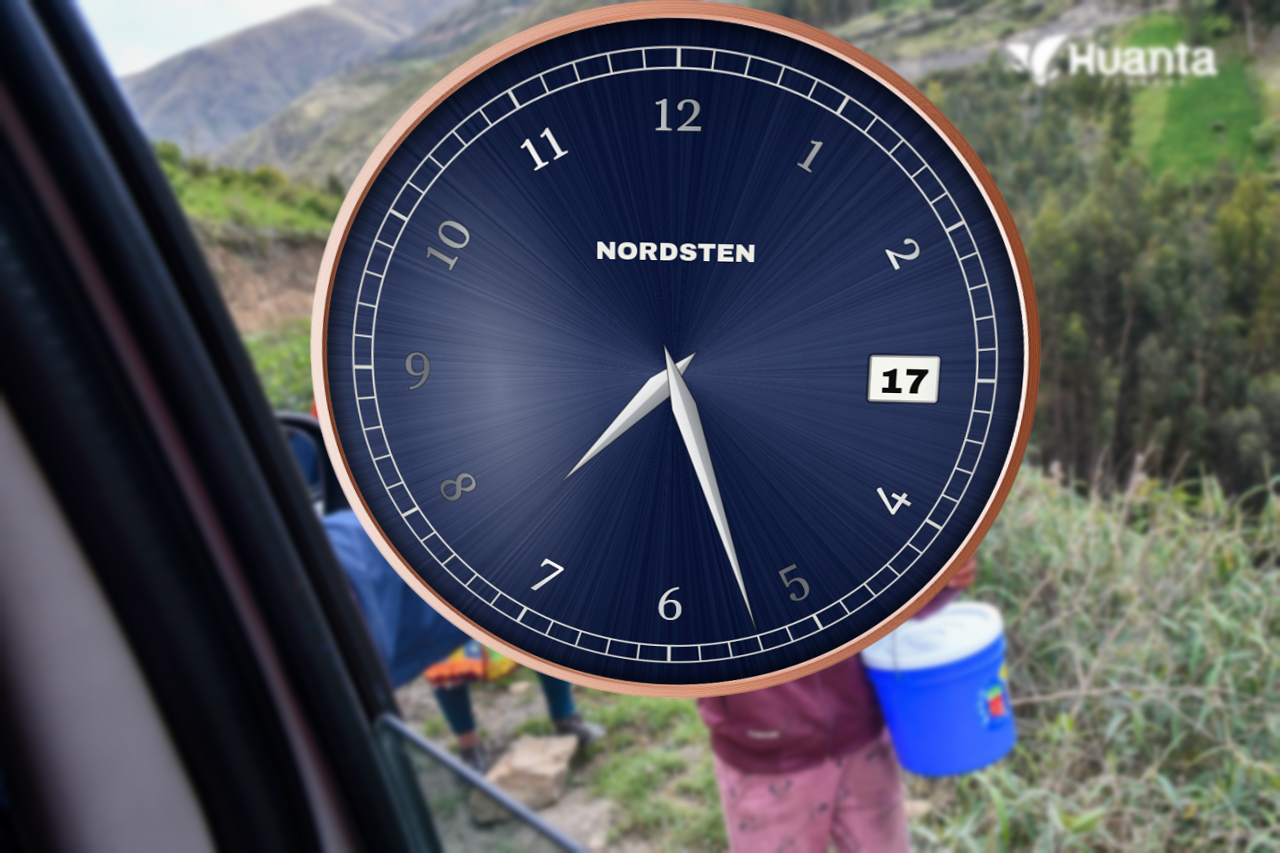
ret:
7,27
